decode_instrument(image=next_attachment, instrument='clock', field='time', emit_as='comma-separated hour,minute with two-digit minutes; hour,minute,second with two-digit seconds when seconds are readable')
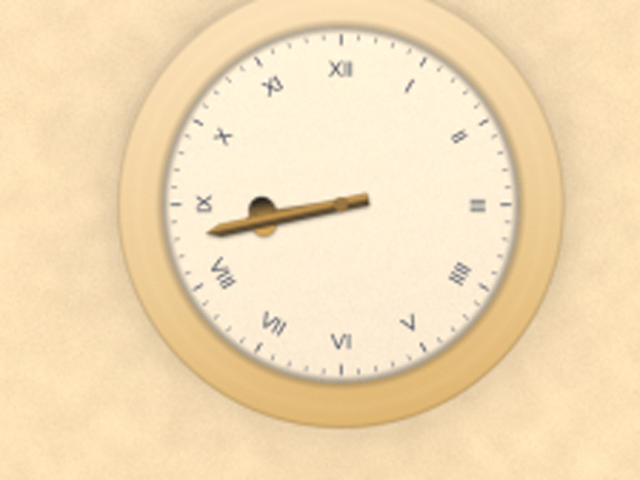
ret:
8,43
